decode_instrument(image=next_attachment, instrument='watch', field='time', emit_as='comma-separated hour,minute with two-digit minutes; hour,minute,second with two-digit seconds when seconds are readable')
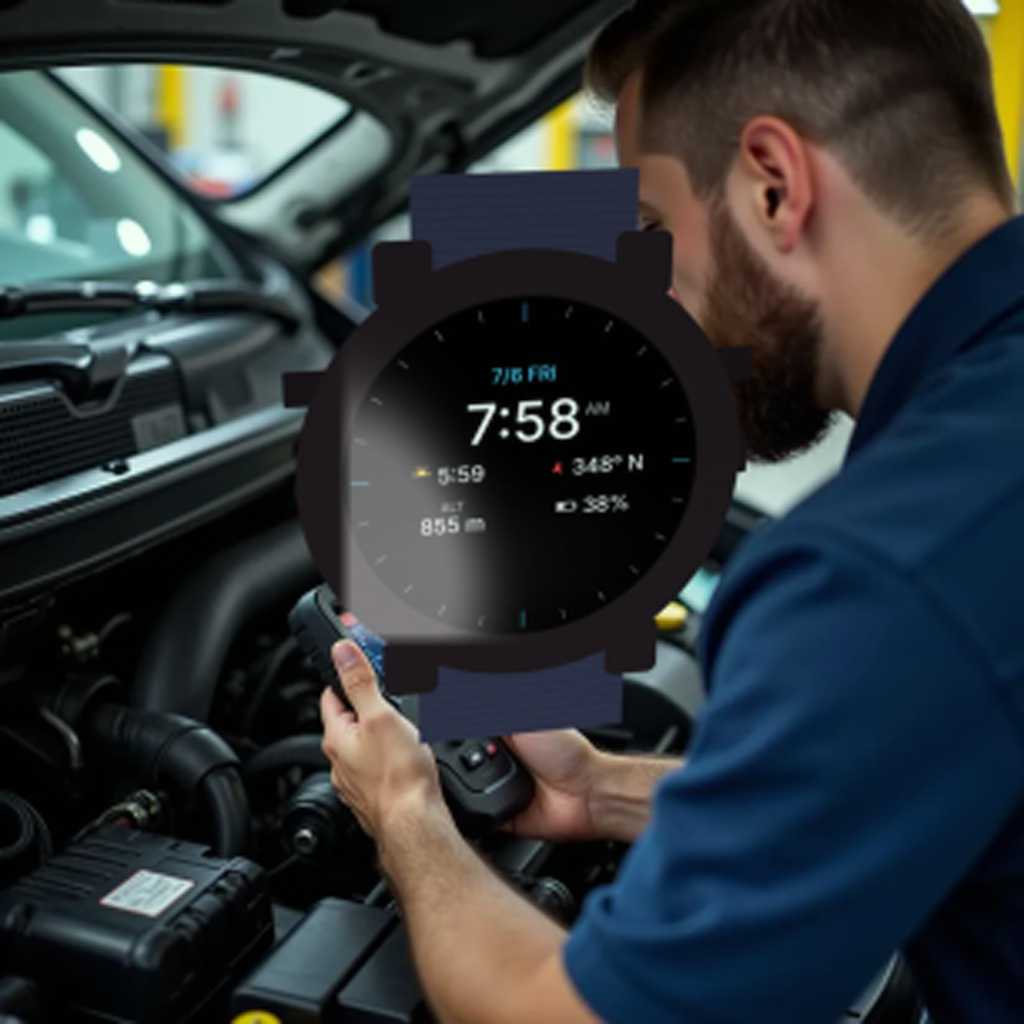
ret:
7,58
